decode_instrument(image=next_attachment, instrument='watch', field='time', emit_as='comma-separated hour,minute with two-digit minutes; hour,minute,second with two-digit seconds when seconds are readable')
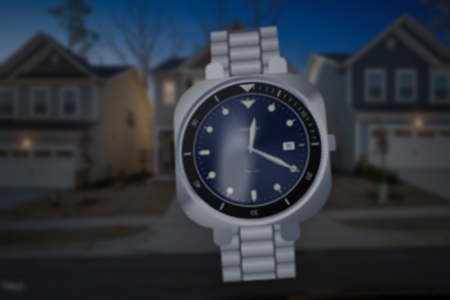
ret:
12,20
